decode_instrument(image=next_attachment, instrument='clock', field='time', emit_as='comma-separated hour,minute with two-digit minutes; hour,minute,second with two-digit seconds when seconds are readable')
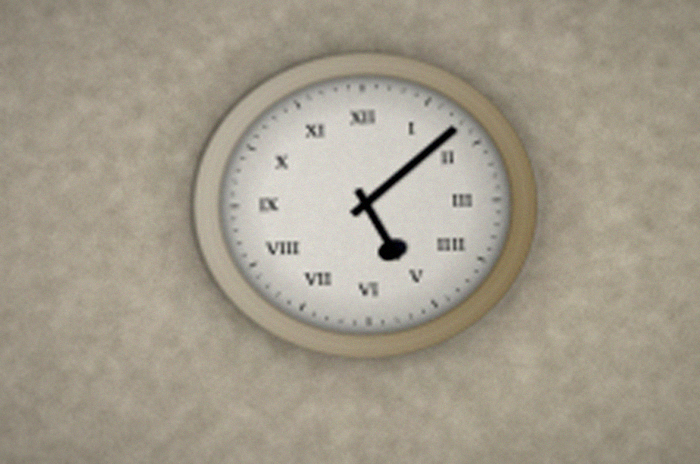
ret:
5,08
